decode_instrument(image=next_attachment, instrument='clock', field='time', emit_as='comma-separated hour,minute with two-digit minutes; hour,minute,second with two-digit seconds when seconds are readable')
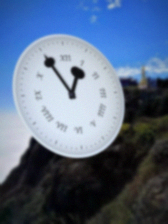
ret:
12,55
